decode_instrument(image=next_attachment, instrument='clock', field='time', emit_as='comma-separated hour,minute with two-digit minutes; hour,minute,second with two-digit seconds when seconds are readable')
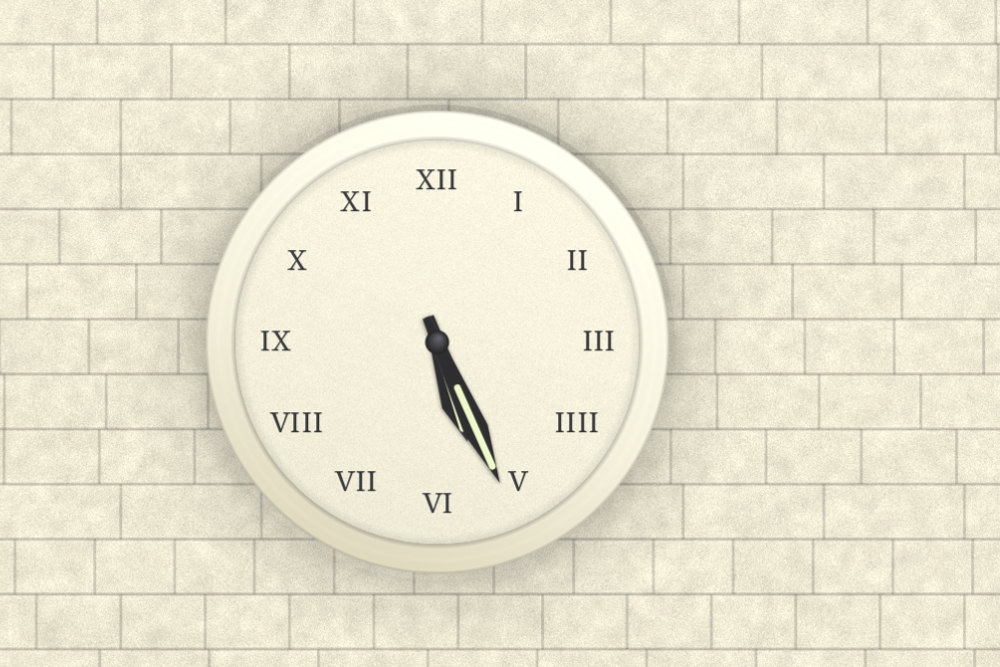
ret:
5,26
